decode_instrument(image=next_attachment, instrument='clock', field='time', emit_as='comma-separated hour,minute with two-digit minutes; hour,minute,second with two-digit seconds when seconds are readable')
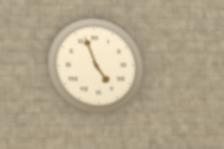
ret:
4,57
